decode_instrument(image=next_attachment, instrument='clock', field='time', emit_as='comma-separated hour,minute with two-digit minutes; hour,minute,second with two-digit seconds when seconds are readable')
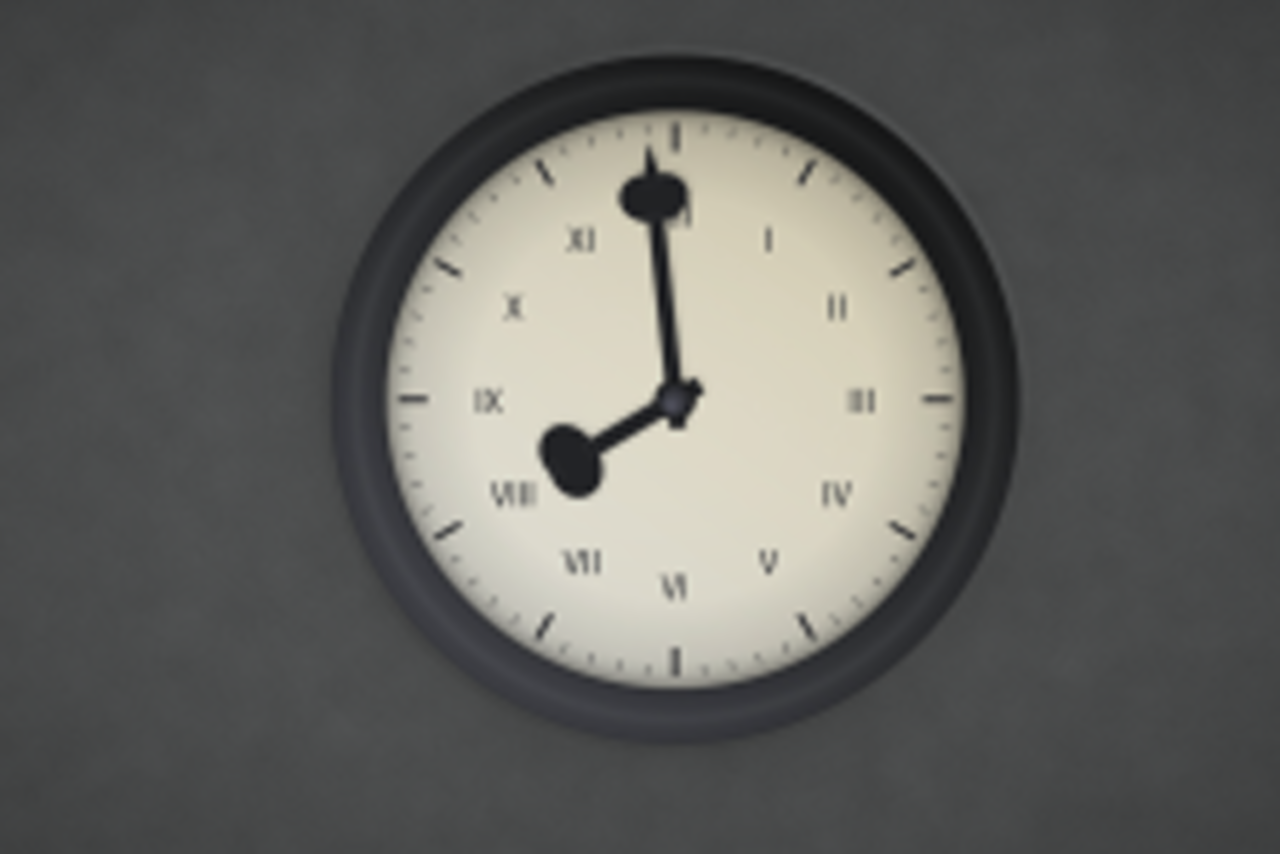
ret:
7,59
